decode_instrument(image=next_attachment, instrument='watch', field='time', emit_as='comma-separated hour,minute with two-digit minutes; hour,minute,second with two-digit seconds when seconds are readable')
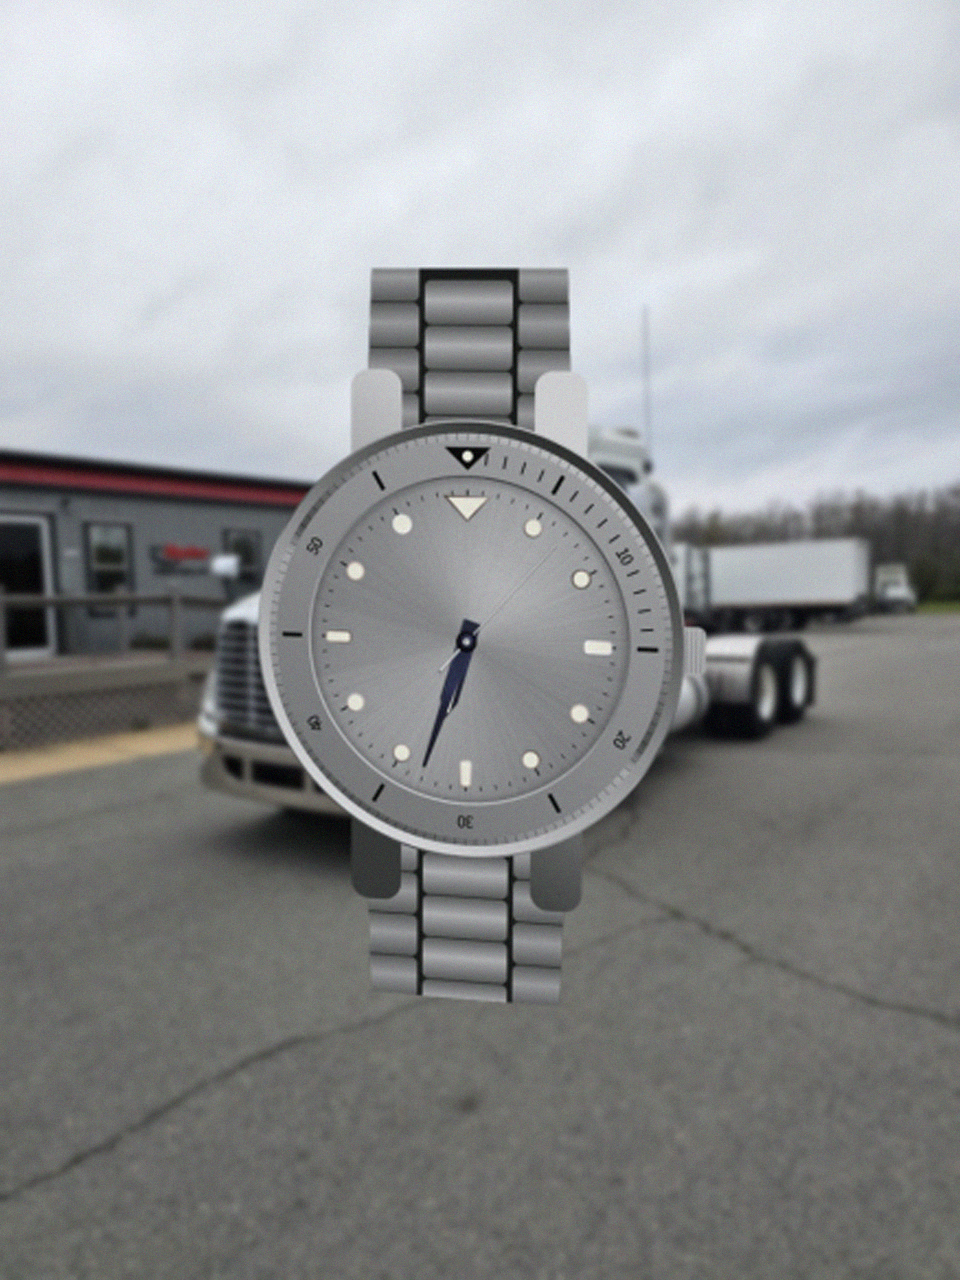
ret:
6,33,07
